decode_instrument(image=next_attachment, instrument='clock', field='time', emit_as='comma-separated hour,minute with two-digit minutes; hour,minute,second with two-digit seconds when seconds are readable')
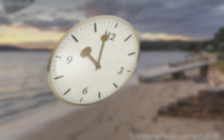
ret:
9,58
